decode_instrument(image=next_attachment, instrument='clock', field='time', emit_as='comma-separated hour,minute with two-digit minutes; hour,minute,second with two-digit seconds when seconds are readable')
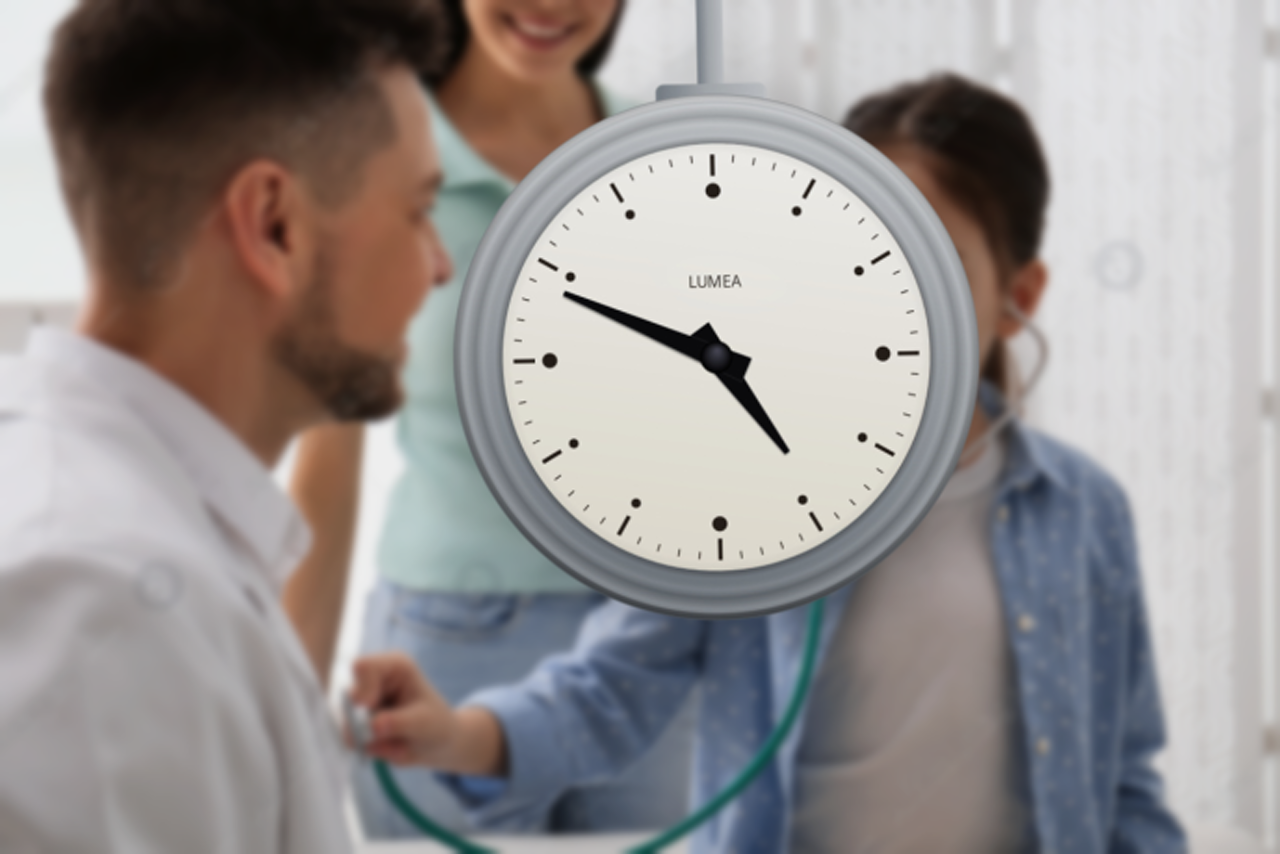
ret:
4,49
